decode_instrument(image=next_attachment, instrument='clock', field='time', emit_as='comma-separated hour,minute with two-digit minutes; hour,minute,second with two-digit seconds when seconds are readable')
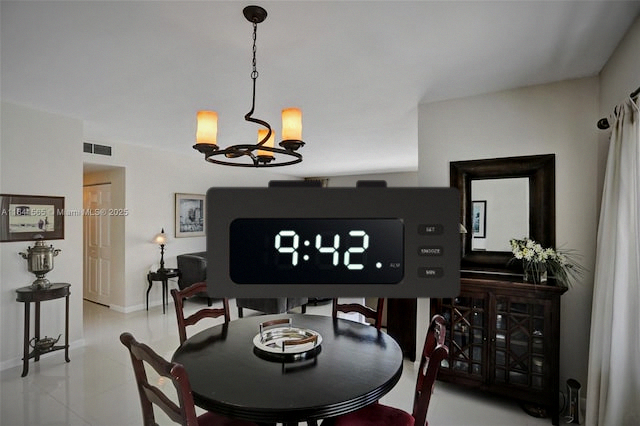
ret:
9,42
